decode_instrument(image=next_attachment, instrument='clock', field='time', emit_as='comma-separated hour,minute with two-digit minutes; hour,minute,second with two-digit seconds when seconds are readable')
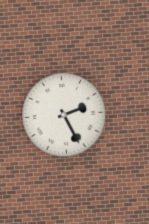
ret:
2,26
